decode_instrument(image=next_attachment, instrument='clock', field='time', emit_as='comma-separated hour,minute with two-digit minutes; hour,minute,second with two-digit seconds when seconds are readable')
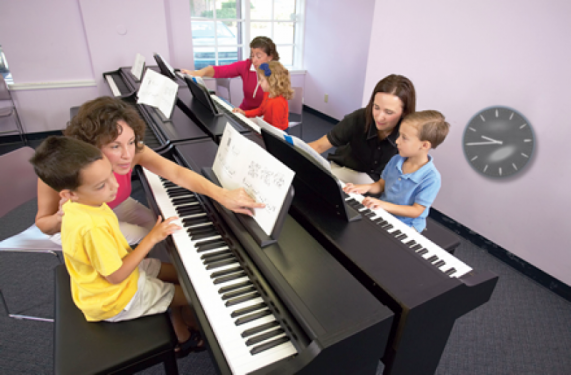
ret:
9,45
